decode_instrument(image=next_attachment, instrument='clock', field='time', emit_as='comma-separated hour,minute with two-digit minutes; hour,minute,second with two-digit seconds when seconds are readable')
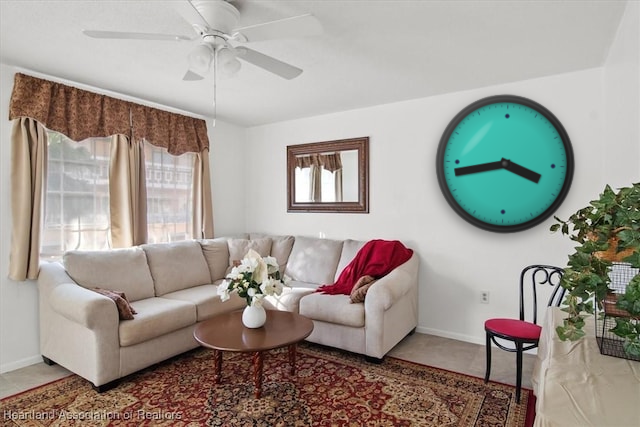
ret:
3,43
